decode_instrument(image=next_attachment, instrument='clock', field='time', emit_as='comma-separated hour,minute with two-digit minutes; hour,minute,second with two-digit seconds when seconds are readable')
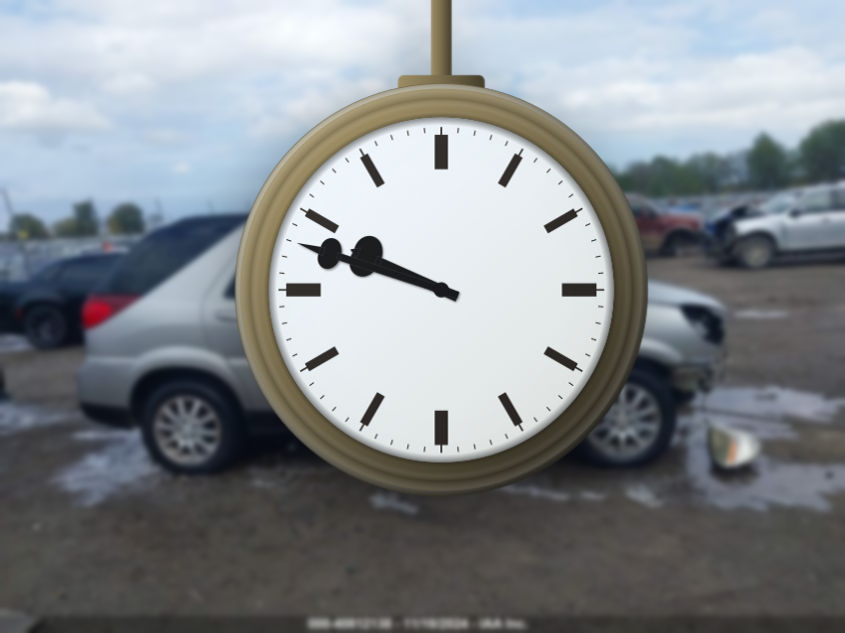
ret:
9,48
